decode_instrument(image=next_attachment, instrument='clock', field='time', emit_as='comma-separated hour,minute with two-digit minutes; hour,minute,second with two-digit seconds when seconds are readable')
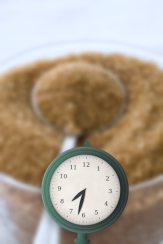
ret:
7,32
